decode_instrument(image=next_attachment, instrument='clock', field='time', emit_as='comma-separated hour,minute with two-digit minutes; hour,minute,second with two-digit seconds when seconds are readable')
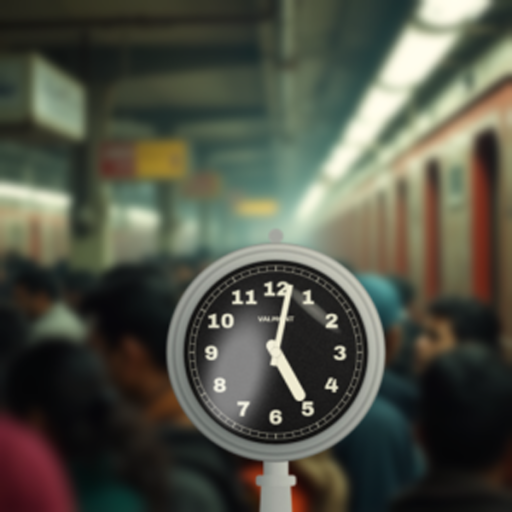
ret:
5,02
